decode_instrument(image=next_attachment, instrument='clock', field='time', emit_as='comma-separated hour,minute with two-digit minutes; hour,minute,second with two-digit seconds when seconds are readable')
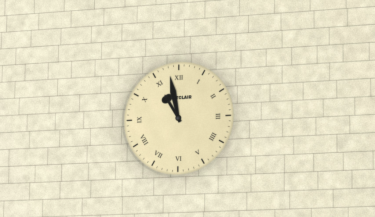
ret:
10,58
